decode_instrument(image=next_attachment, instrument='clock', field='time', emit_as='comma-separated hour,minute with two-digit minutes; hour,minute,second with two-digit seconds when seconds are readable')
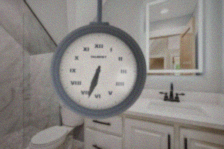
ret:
6,33
